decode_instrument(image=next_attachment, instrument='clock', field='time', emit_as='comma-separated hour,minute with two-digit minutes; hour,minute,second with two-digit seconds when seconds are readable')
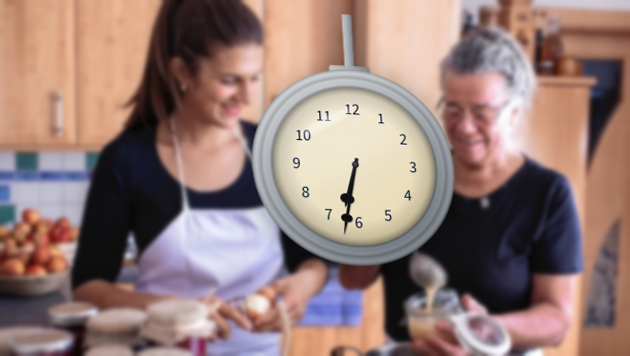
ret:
6,32
